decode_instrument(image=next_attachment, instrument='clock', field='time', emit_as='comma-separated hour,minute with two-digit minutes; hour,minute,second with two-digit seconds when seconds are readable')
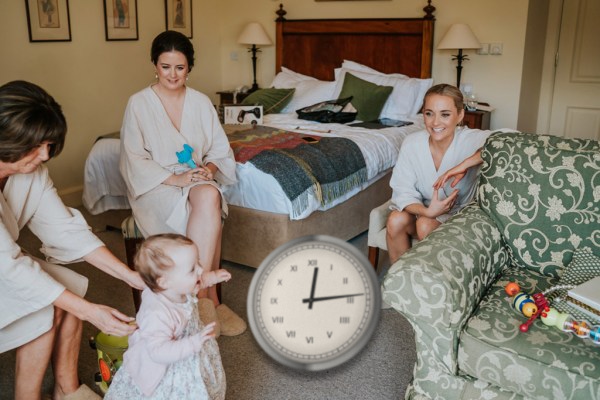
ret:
12,14
